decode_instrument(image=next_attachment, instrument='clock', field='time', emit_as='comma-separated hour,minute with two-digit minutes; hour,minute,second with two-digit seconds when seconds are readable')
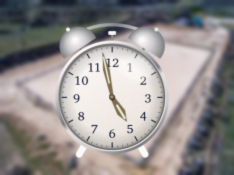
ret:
4,58
